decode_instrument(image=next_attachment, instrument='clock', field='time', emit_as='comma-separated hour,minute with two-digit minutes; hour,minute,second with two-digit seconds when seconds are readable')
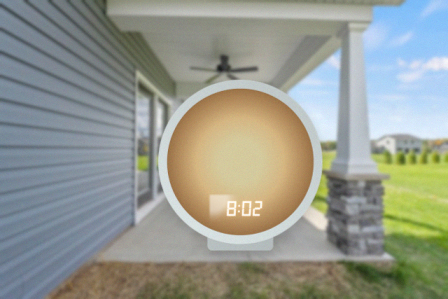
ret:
8,02
